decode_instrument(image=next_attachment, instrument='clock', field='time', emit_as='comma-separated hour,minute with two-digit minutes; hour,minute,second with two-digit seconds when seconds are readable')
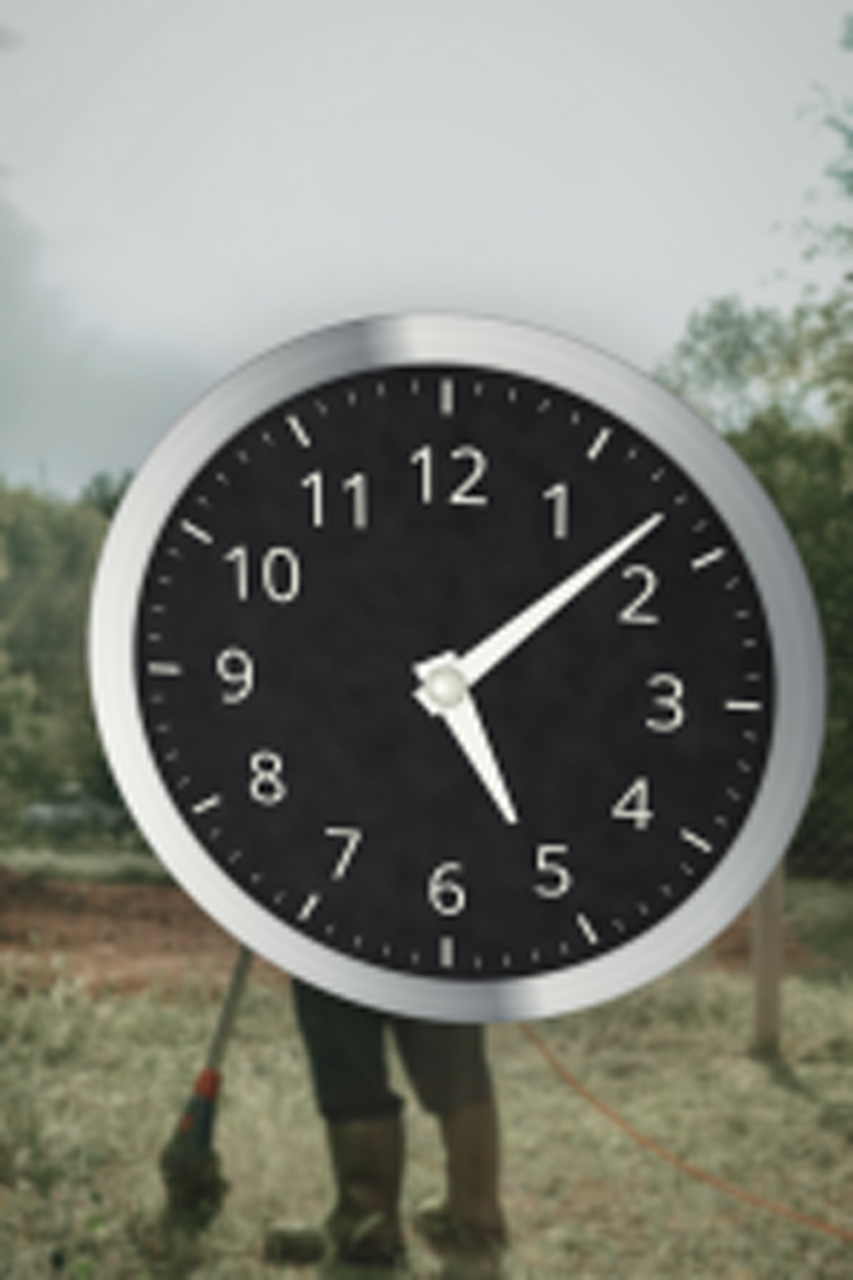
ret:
5,08
